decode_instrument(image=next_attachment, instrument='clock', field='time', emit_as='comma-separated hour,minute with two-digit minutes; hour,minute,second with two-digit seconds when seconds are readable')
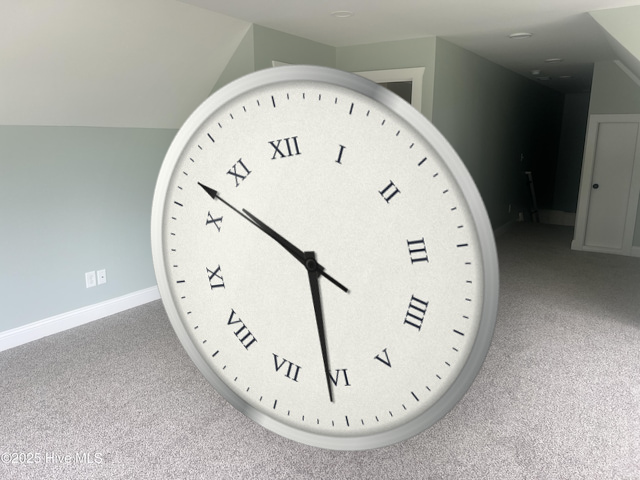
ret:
10,30,52
